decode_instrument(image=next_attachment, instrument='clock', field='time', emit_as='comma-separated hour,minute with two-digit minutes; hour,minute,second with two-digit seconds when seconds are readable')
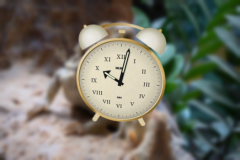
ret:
10,02
